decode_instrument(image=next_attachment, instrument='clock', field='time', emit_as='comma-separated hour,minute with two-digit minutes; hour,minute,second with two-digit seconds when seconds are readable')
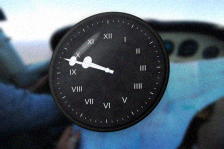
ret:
9,48
